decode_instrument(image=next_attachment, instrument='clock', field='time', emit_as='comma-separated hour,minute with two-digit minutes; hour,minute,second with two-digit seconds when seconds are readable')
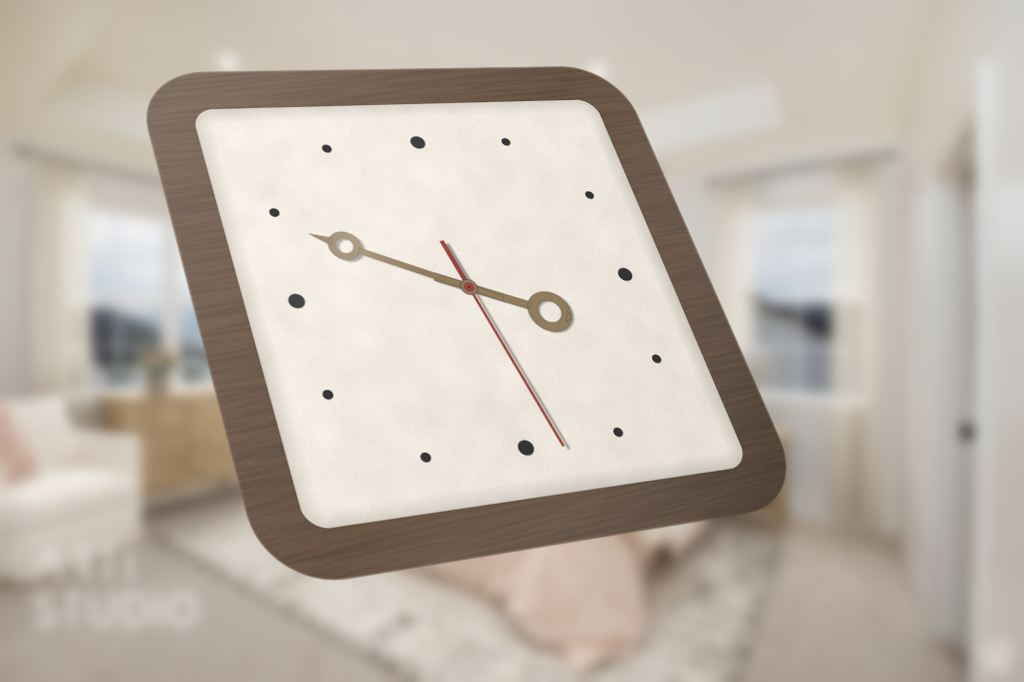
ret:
3,49,28
